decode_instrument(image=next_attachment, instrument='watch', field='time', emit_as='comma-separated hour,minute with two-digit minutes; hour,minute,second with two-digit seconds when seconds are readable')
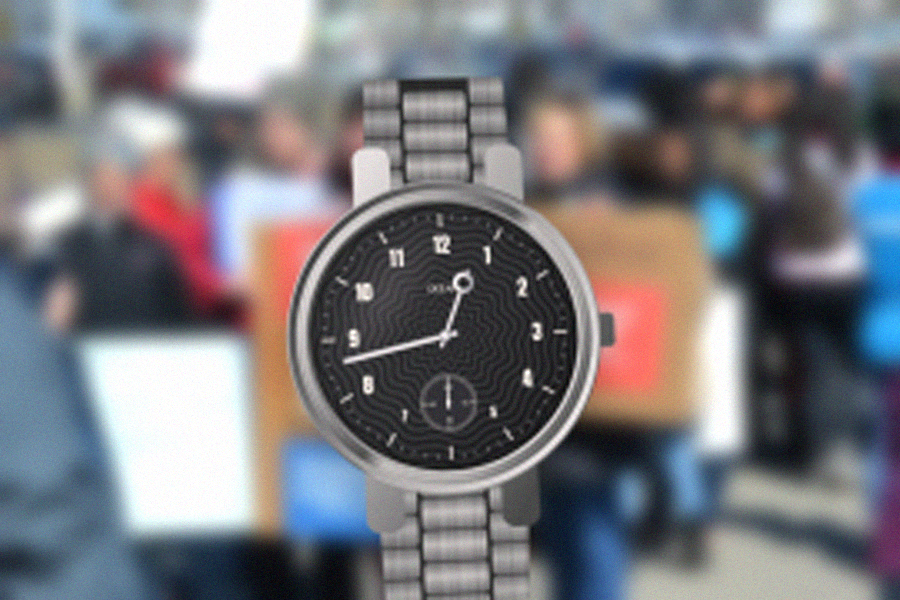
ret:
12,43
